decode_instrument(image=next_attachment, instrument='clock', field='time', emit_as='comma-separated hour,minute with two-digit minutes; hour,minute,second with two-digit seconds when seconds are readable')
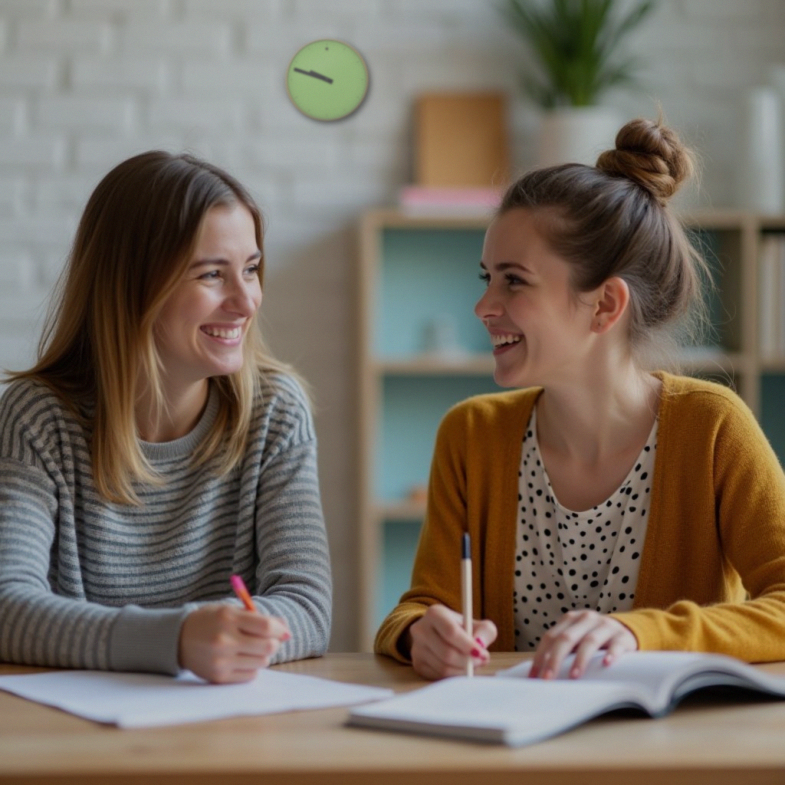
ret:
9,48
